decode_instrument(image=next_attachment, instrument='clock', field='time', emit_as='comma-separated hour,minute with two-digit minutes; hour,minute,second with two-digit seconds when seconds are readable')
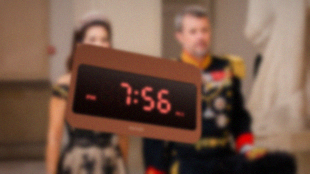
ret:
7,56
